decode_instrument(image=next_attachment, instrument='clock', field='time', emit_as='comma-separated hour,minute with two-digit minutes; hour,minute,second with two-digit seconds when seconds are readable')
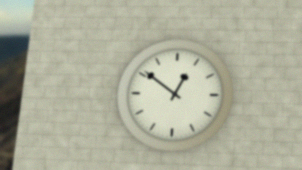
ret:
12,51
